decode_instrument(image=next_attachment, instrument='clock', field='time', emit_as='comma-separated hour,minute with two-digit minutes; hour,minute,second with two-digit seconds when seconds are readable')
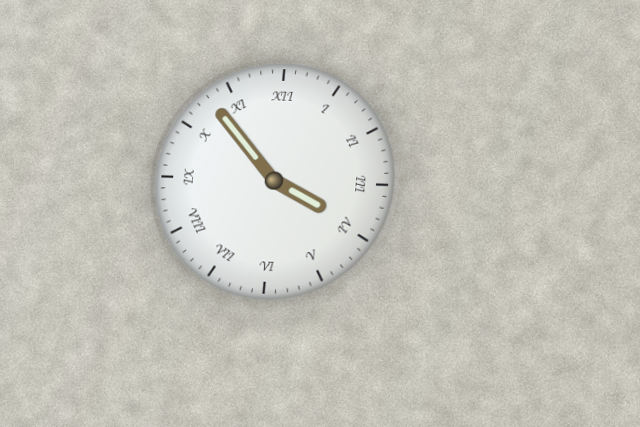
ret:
3,53
